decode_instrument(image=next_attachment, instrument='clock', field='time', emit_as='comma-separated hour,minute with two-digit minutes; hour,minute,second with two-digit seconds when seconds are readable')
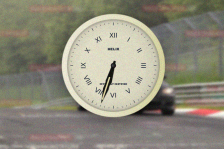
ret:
6,33
